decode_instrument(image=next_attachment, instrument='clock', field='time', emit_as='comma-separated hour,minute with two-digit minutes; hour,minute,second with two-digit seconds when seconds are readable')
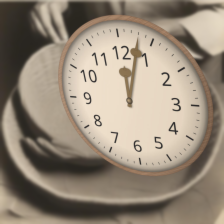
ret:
12,03
